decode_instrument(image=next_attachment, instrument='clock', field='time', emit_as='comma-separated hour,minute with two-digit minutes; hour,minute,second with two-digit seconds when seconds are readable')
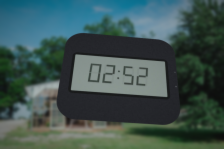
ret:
2,52
